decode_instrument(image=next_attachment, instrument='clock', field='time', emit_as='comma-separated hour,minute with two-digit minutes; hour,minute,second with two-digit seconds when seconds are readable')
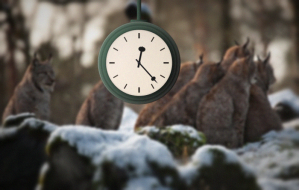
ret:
12,23
